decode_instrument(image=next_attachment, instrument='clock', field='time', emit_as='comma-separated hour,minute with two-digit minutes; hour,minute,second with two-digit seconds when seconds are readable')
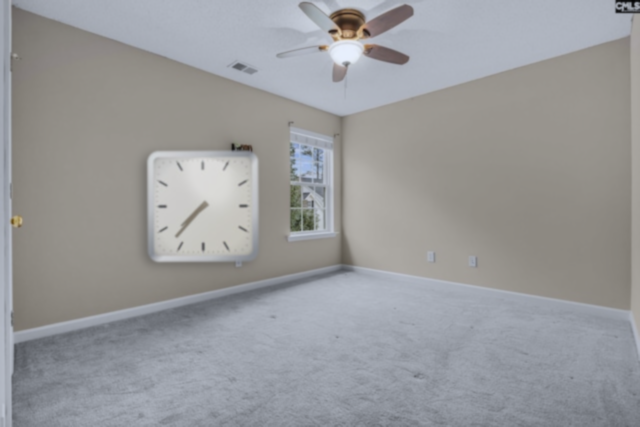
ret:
7,37
